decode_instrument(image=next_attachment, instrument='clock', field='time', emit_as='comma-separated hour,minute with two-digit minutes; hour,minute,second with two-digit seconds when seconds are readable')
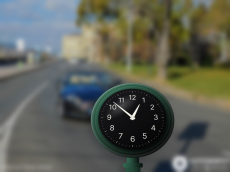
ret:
12,52
